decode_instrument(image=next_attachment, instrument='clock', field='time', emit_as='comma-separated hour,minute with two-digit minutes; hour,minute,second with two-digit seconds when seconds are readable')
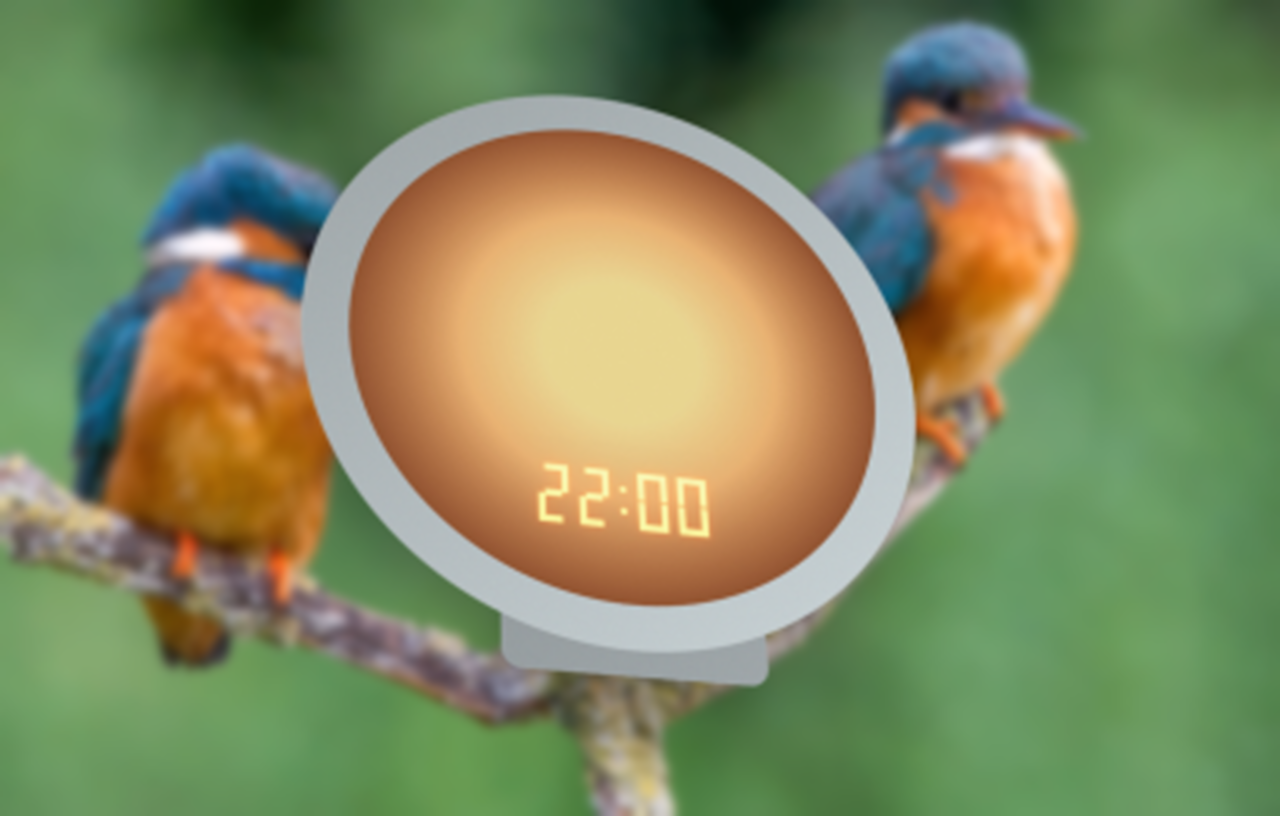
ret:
22,00
